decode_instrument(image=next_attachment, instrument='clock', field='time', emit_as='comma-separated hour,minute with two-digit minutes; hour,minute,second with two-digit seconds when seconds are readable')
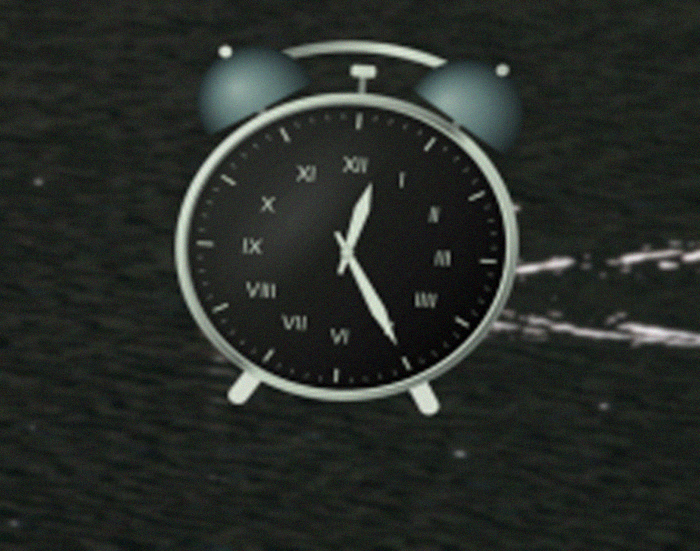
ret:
12,25
